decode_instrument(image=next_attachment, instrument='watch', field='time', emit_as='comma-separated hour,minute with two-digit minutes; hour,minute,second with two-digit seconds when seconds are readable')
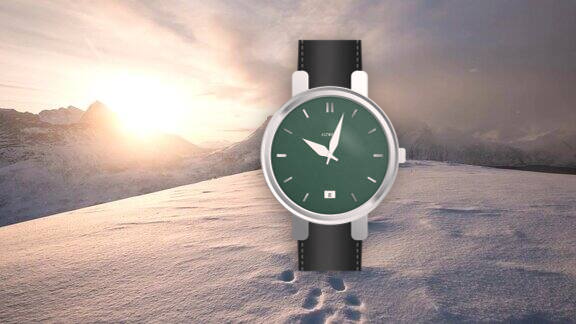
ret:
10,03
